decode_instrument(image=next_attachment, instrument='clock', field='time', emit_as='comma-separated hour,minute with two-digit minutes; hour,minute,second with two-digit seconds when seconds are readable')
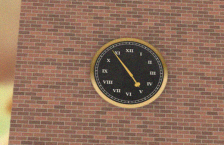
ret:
4,54
